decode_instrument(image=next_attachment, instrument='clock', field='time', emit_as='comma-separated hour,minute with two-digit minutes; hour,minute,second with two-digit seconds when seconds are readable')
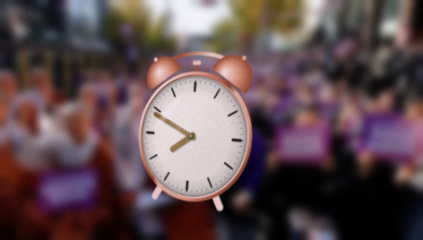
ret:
7,49
